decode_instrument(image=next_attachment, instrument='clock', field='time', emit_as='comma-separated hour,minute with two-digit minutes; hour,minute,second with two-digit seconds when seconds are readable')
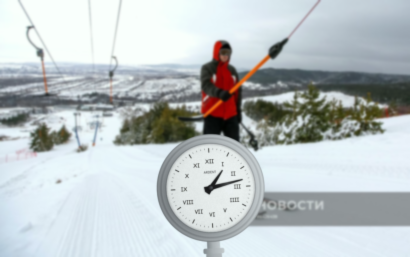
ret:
1,13
